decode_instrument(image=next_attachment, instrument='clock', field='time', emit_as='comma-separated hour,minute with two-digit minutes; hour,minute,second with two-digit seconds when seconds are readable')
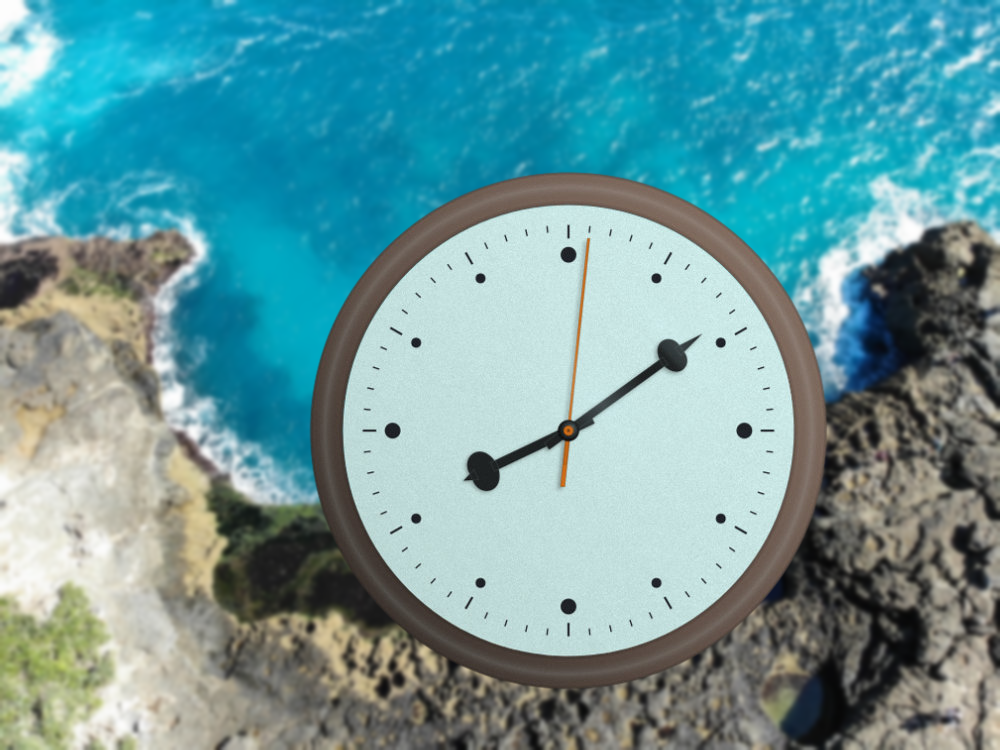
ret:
8,09,01
